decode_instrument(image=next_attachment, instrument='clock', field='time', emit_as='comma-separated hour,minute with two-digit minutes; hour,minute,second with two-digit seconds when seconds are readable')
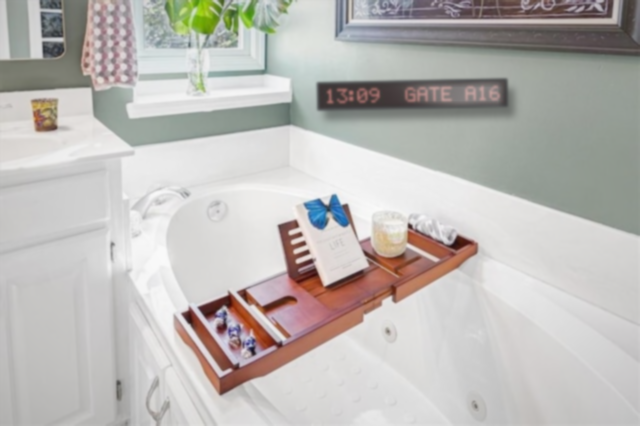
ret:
13,09
